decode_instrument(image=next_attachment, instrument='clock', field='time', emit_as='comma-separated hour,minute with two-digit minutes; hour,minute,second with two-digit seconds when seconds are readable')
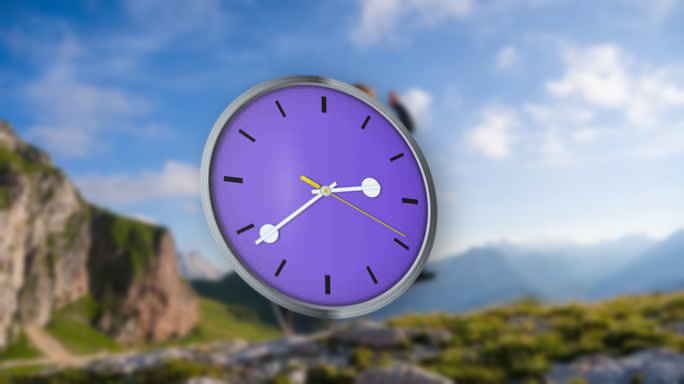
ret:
2,38,19
